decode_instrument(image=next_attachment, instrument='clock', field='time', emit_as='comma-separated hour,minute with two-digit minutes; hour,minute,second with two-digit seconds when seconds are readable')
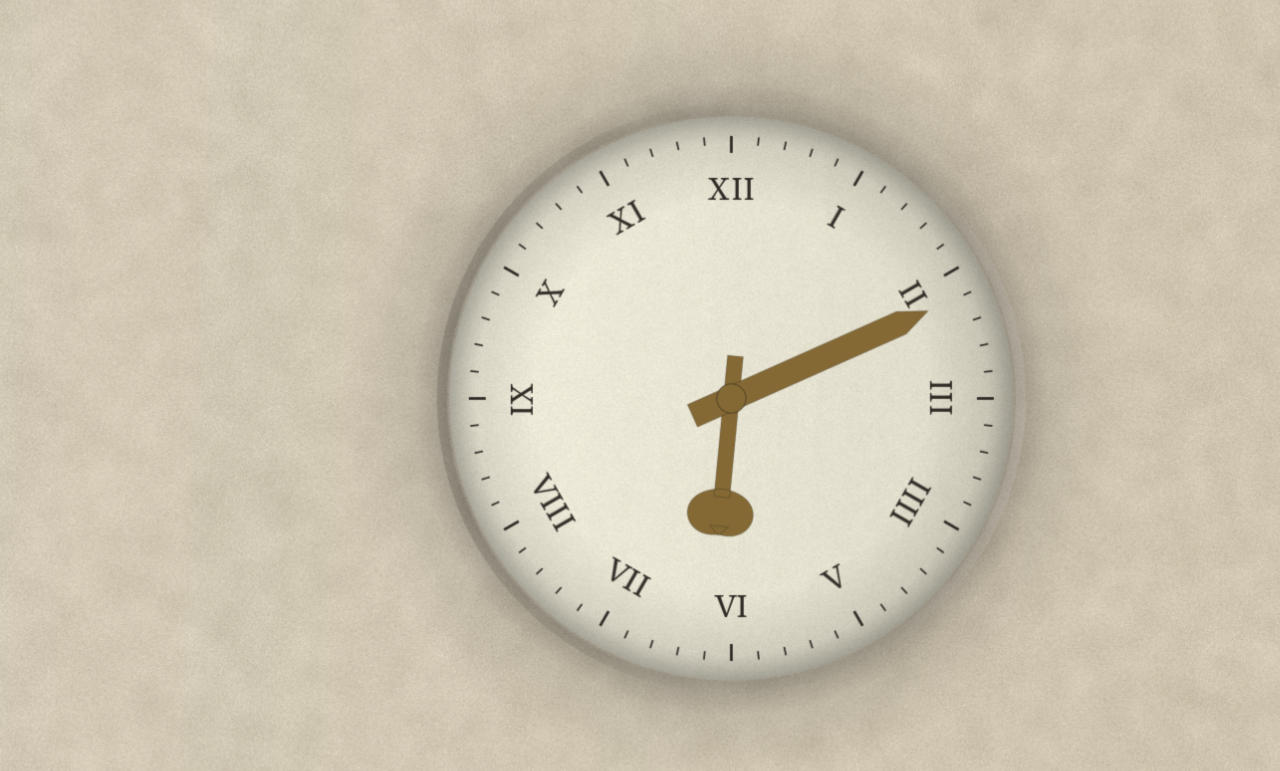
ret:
6,11
